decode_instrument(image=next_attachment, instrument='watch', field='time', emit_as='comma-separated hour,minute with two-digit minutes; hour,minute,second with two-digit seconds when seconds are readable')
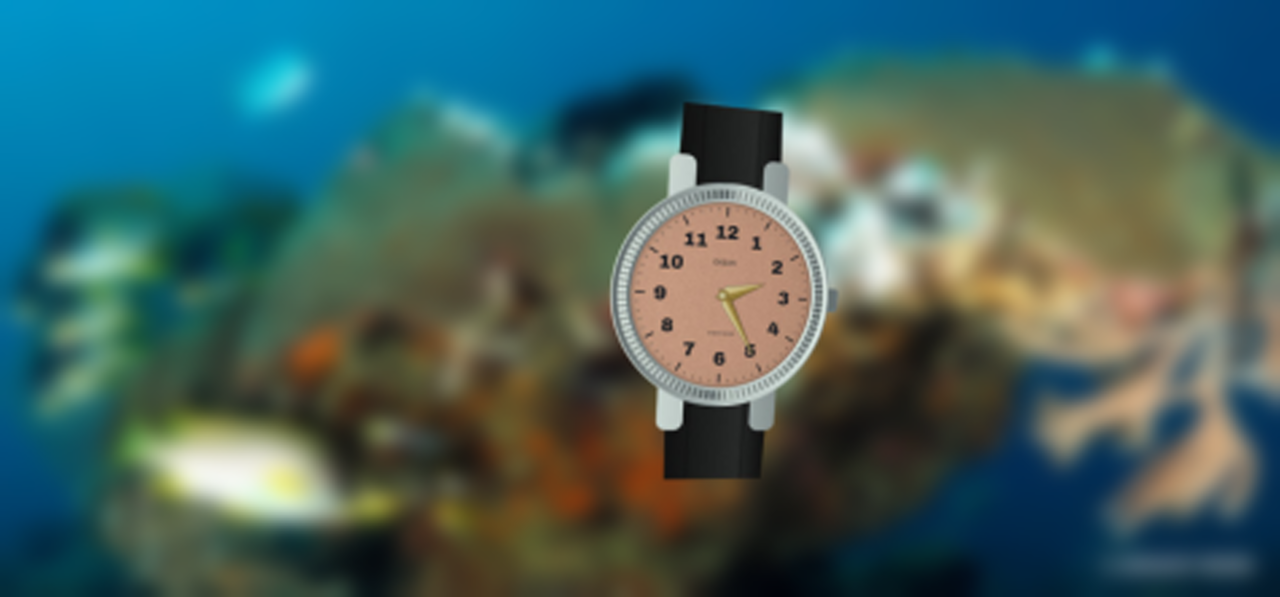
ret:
2,25
